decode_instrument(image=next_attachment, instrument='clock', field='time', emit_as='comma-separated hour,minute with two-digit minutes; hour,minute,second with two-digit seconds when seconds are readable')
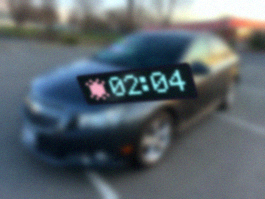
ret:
2,04
